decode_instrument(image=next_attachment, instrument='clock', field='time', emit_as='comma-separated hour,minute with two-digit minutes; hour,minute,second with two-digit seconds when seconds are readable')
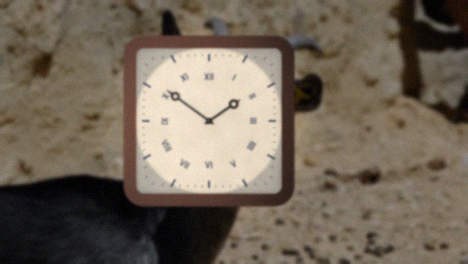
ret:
1,51
